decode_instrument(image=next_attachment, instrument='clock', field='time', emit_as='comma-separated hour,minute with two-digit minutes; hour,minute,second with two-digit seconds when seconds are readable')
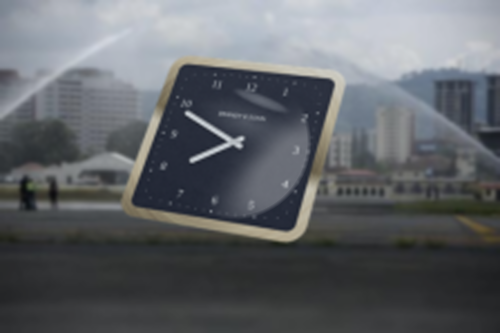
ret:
7,49
